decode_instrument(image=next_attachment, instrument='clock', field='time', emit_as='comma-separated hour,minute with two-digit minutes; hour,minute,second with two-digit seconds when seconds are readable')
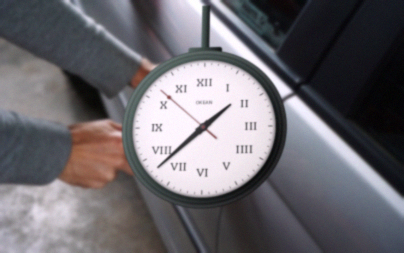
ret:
1,37,52
